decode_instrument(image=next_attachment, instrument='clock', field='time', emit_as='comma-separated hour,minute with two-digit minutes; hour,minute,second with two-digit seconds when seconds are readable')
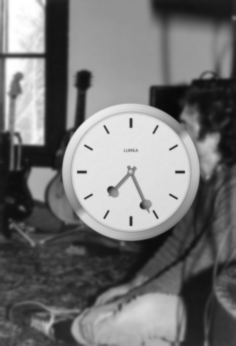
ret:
7,26
